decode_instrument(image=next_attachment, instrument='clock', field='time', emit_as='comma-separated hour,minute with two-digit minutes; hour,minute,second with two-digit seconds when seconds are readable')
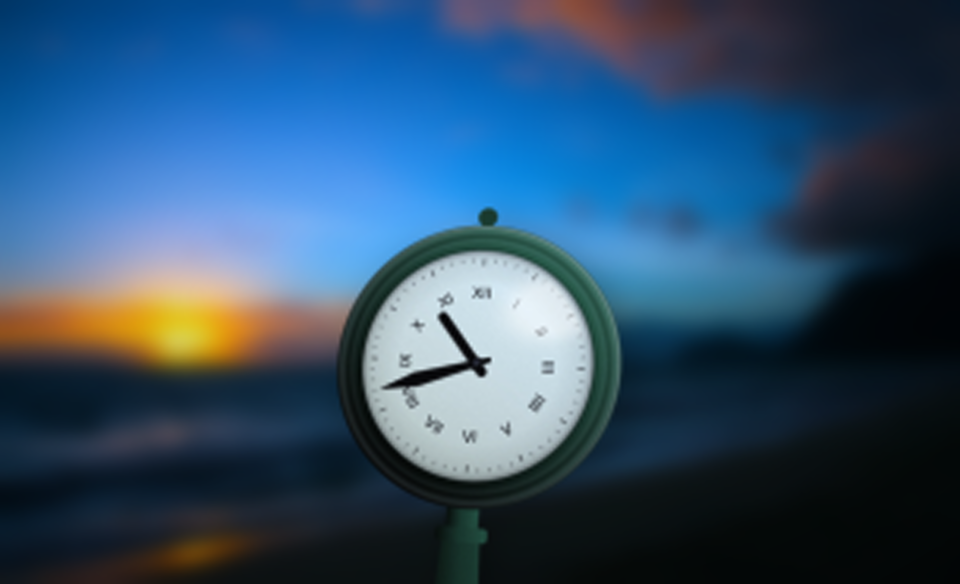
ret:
10,42
